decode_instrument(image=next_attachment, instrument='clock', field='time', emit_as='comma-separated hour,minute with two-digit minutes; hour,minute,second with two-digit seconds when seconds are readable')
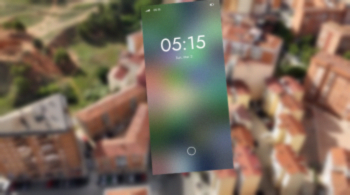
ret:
5,15
